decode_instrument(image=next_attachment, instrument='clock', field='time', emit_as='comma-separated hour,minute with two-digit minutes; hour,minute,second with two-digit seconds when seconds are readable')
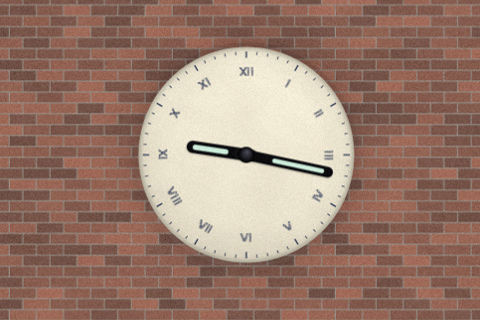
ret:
9,17
